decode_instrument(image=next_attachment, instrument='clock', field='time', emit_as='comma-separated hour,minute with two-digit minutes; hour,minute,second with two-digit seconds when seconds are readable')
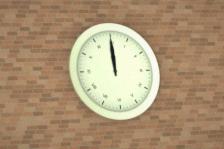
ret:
12,00
